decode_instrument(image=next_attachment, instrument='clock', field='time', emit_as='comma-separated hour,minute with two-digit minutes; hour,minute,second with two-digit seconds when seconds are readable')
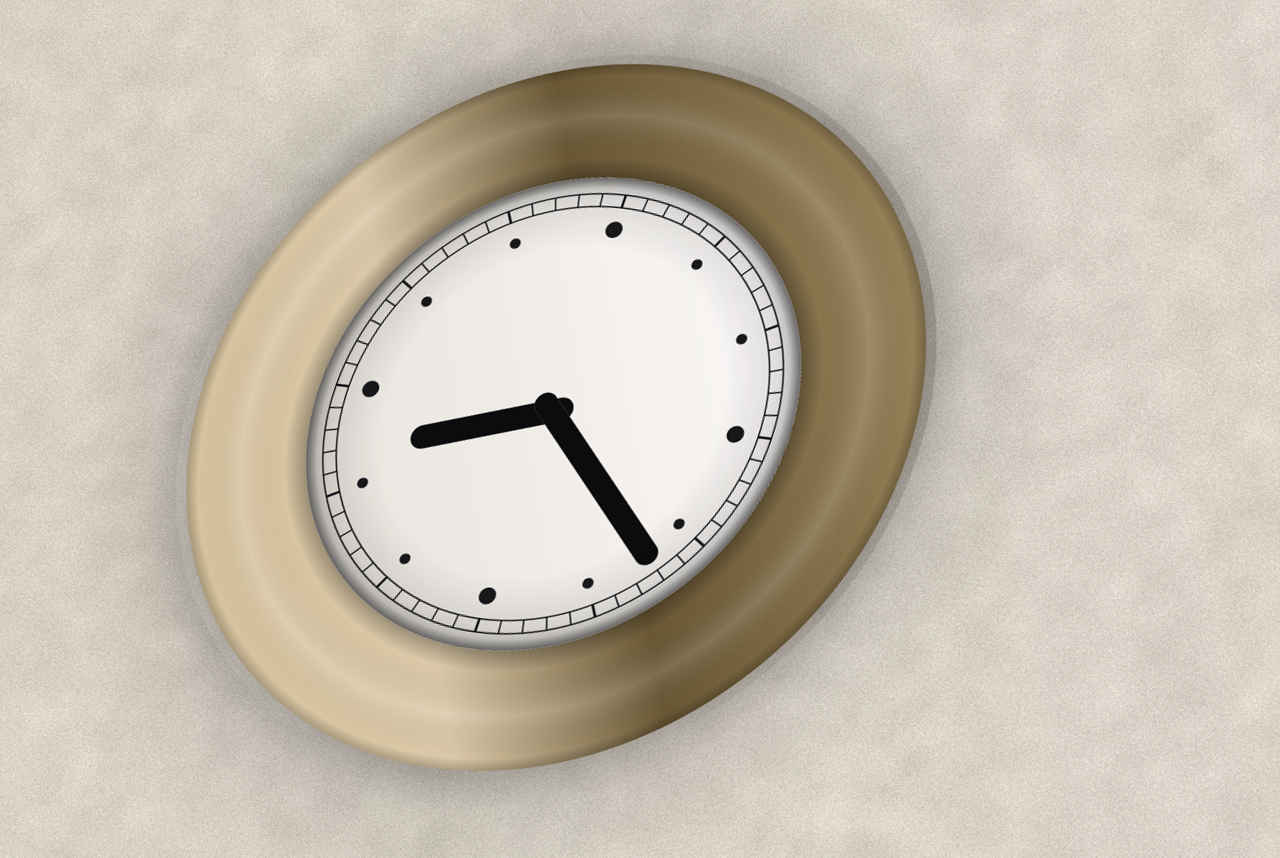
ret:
8,22
